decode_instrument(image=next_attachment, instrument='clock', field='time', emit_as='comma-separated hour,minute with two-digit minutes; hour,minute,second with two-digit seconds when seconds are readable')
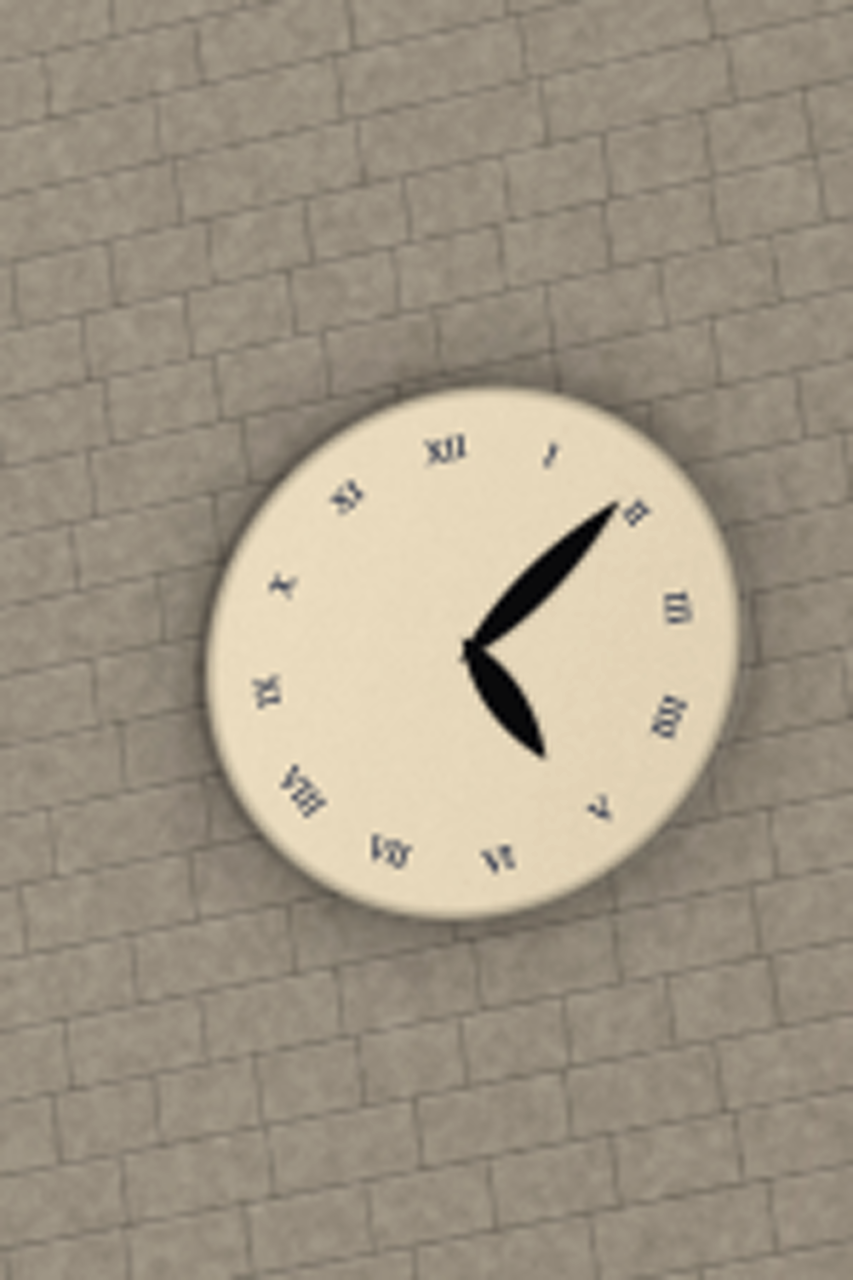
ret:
5,09
